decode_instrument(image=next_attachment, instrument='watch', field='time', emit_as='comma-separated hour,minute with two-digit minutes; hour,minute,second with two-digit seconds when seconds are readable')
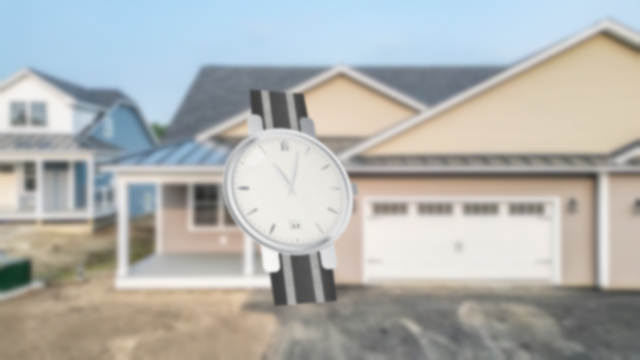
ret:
11,03
